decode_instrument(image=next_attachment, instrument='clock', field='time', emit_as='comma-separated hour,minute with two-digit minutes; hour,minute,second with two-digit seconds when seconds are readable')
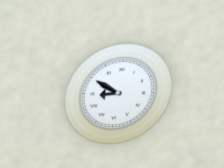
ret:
8,50
